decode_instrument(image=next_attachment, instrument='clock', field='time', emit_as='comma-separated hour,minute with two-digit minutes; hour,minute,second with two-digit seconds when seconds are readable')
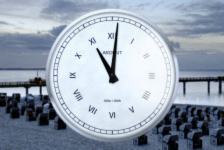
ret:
11,01
